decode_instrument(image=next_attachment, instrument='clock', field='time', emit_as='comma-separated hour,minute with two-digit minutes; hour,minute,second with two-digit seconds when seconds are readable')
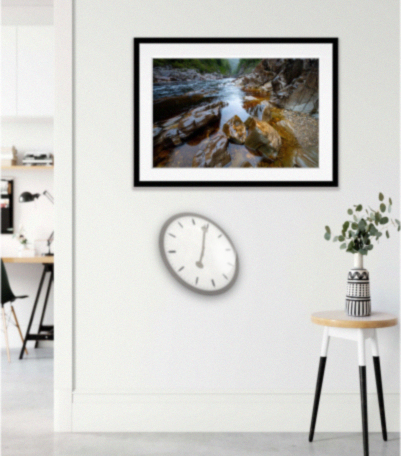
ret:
7,04
